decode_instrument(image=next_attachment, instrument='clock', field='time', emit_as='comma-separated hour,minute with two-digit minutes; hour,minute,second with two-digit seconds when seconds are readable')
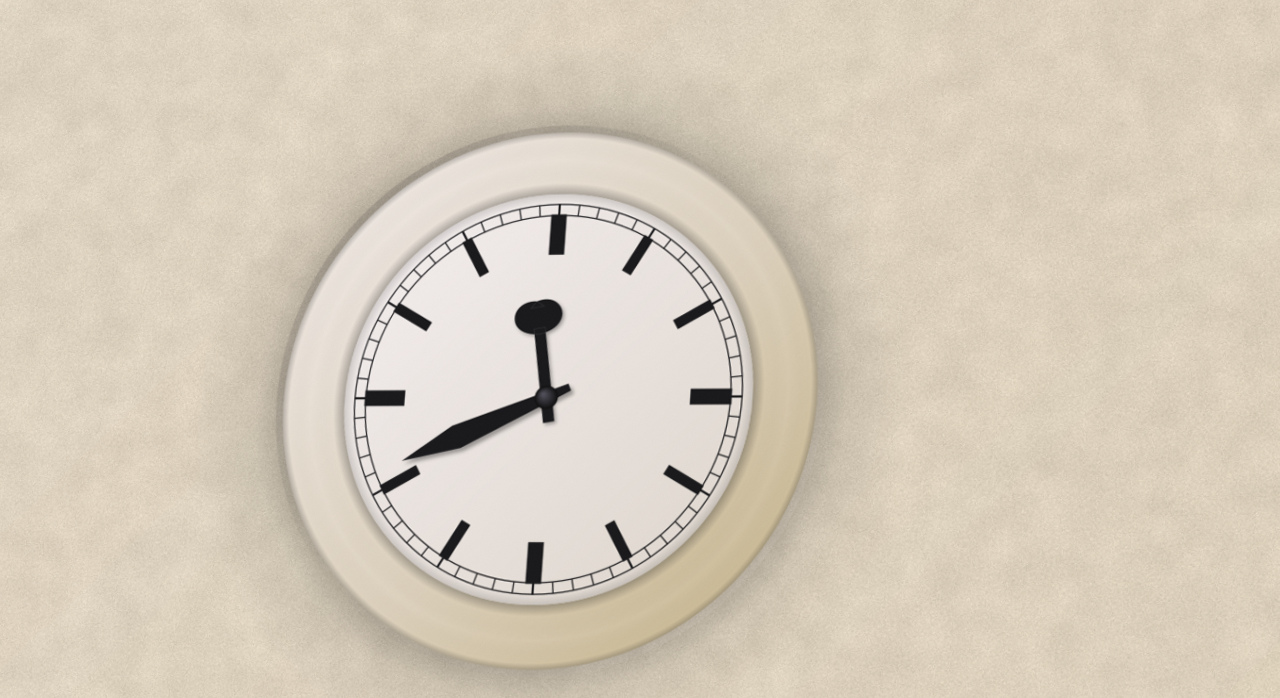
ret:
11,41
